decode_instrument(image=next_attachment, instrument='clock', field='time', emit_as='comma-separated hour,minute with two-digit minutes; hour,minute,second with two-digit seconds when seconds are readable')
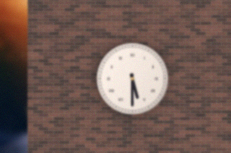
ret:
5,30
